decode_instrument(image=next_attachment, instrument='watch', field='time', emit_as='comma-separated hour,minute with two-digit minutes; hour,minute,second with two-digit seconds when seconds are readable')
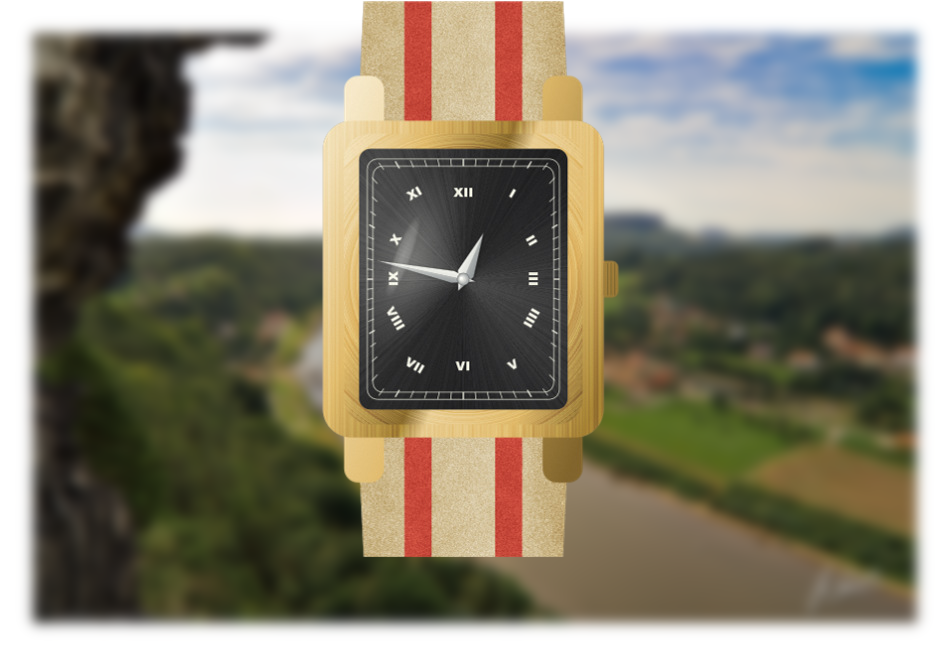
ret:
12,47
